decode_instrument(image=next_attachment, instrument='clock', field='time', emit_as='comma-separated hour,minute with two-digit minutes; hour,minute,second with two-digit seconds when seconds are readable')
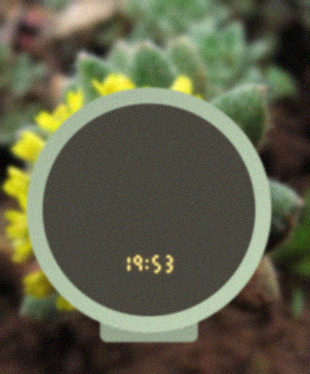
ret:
19,53
